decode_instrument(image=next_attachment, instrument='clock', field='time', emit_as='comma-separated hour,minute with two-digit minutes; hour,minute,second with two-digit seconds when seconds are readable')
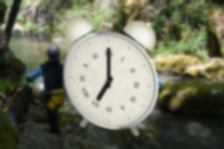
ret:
7,00
